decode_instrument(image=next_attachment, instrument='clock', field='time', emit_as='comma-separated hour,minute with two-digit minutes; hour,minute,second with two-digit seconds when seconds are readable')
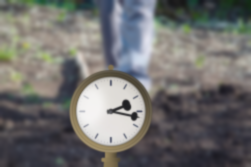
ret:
2,17
